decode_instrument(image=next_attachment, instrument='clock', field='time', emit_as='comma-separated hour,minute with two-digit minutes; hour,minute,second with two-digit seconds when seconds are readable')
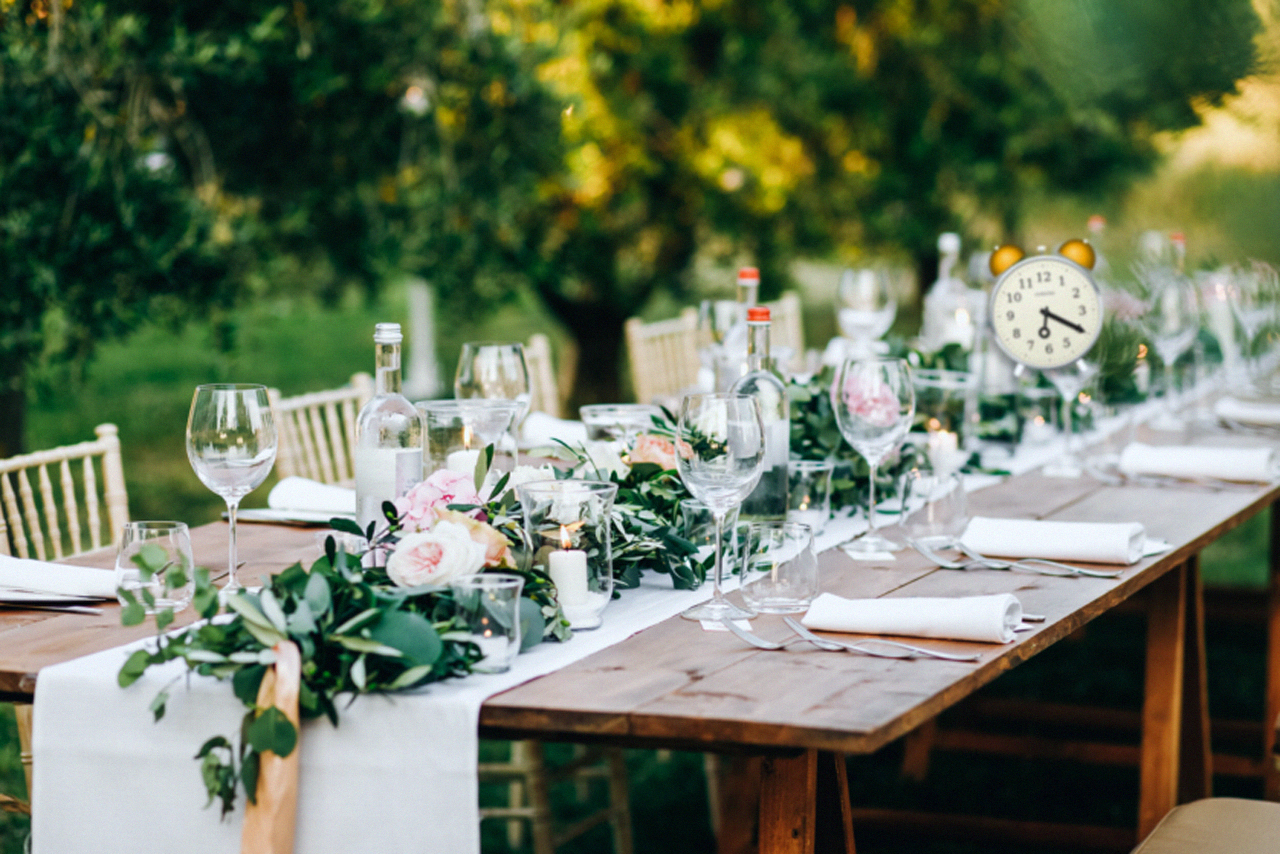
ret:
6,20
